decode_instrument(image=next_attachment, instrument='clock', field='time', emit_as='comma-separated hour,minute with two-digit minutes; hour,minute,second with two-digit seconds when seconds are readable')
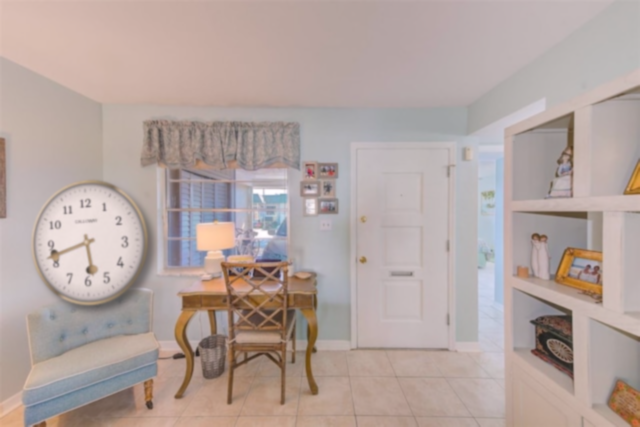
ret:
5,42
